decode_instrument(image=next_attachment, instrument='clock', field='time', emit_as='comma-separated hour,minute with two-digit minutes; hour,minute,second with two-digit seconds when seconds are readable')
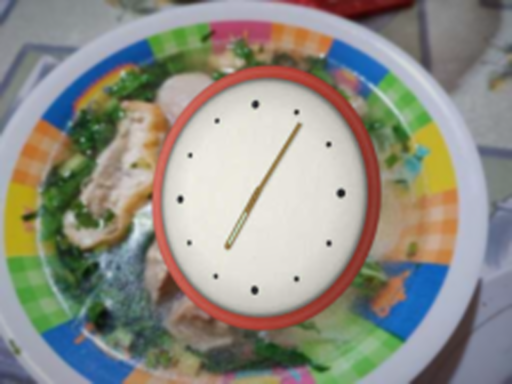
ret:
7,06
